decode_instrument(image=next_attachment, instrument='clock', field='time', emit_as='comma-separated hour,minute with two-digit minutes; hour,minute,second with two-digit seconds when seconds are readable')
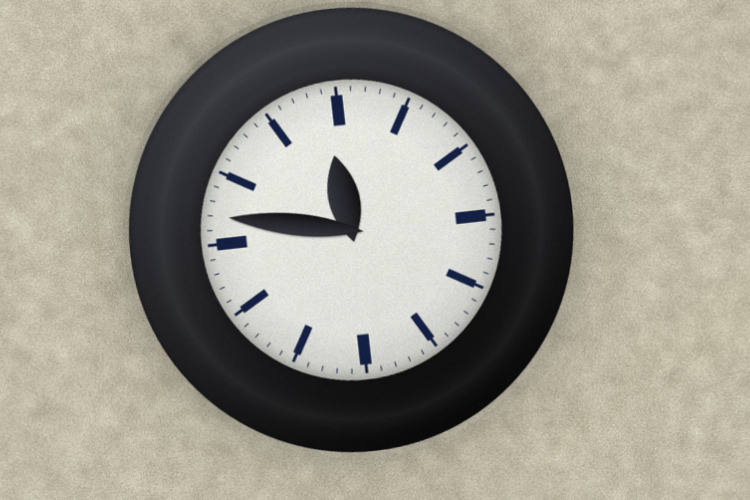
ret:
11,47
